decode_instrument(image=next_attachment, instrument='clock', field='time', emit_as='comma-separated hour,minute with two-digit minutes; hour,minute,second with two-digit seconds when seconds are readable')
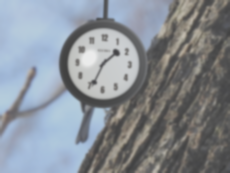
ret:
1,34
